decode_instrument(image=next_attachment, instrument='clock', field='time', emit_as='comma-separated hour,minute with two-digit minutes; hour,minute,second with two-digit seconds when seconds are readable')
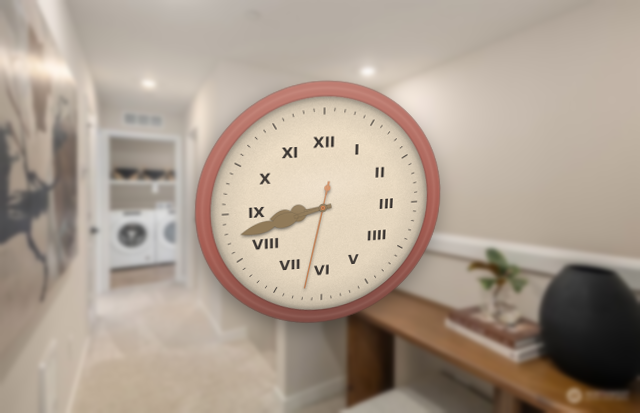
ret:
8,42,32
